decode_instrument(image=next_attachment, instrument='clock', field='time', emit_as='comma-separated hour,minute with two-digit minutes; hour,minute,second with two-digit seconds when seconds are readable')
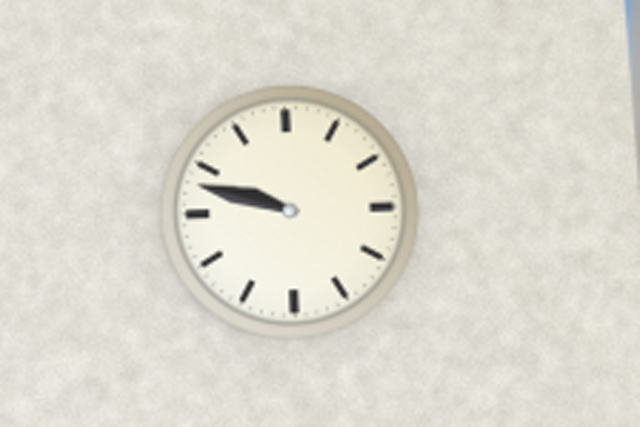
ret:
9,48
